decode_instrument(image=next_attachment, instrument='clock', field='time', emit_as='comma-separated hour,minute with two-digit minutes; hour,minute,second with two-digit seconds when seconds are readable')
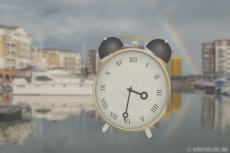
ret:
3,31
